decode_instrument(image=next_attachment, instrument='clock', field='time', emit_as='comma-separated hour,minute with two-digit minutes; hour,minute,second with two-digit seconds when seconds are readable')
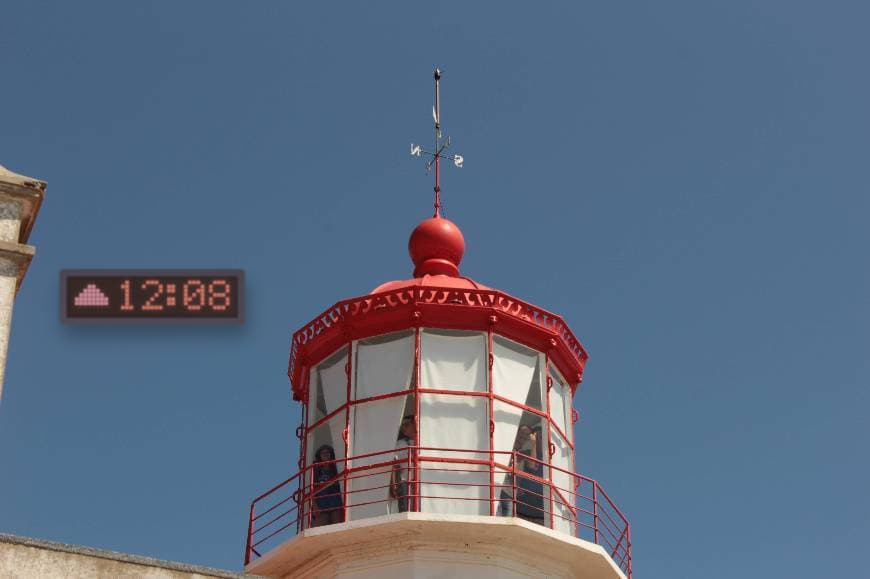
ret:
12,08
